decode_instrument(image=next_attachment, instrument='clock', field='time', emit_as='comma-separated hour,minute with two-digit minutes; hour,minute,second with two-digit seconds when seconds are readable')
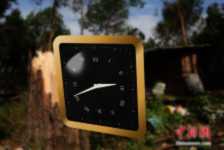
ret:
2,41
